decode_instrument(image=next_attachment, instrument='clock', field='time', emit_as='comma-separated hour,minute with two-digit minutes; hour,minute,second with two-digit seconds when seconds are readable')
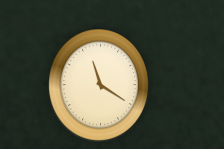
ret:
11,20
